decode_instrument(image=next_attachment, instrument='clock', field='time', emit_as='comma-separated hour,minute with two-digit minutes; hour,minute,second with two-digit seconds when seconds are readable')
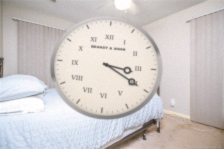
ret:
3,20
